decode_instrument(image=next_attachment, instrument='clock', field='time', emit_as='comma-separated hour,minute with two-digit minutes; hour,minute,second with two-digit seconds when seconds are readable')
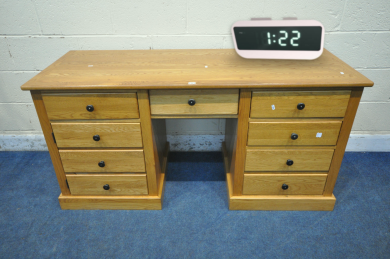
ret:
1,22
